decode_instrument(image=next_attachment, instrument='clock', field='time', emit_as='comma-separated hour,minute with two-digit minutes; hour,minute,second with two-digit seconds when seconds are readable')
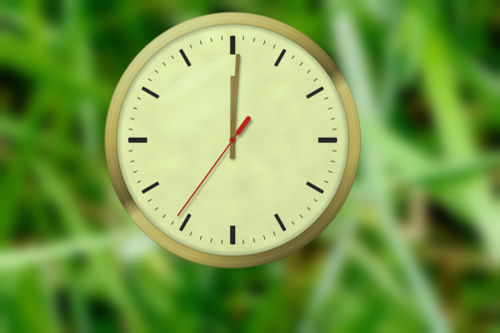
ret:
12,00,36
